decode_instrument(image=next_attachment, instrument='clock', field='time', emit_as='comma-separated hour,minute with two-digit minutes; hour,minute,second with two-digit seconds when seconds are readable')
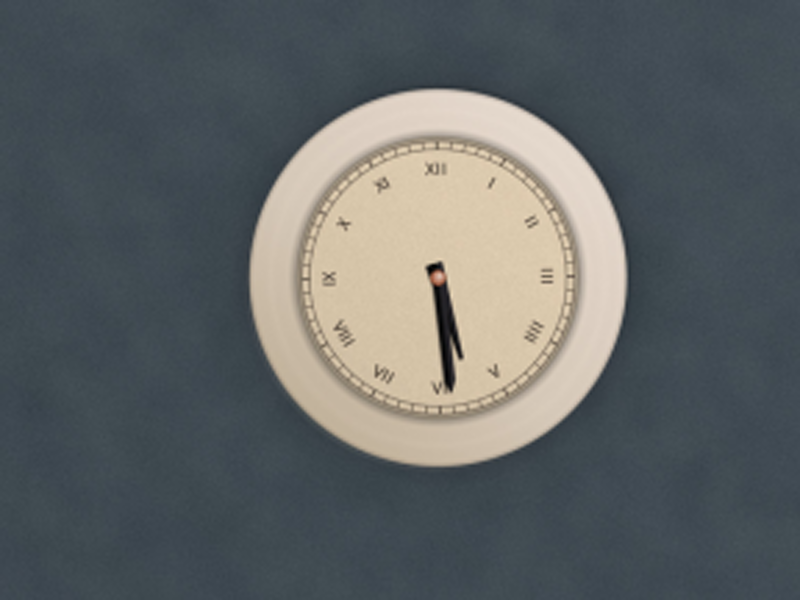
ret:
5,29
